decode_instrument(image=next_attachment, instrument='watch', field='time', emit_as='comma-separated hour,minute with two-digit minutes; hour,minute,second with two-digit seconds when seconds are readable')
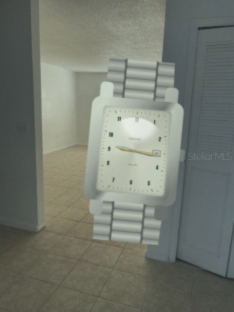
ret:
9,16
